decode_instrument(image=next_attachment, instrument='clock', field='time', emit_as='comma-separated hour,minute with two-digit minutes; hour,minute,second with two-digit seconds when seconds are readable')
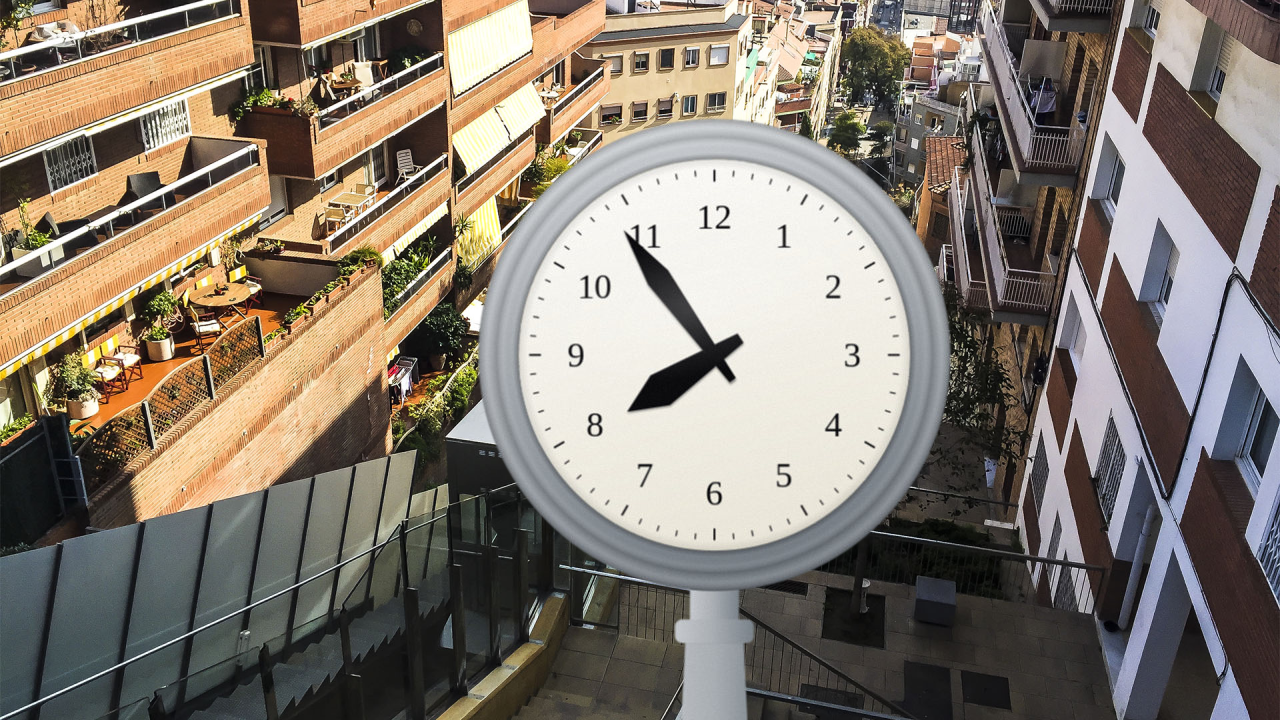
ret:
7,54
